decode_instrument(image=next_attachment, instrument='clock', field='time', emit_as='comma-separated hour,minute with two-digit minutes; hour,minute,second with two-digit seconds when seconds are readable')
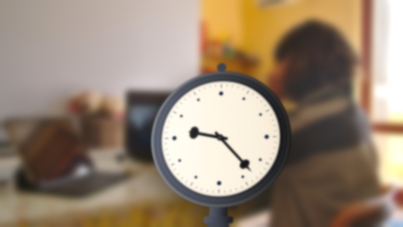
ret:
9,23
